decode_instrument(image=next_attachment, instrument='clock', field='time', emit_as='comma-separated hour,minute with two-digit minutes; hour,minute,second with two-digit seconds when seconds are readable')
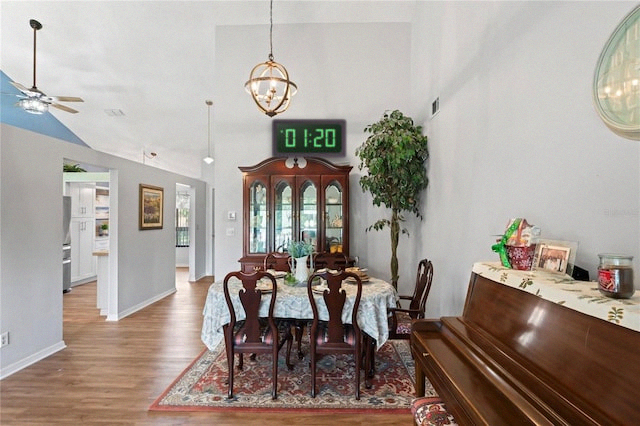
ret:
1,20
